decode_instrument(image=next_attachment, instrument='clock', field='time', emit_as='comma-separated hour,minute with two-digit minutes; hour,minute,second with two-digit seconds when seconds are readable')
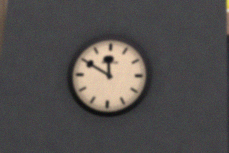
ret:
11,50
